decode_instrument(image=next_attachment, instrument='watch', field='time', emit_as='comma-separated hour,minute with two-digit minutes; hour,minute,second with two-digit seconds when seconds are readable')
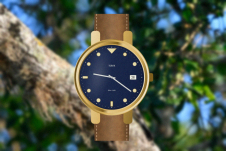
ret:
9,21
